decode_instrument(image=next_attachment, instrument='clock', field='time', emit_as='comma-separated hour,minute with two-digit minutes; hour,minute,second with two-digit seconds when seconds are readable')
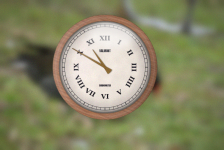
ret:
10,50
